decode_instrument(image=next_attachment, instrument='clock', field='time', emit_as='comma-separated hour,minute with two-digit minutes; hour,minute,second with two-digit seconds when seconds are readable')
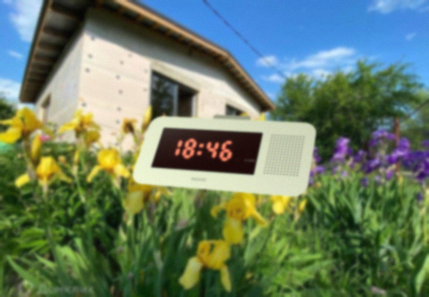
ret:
18,46
